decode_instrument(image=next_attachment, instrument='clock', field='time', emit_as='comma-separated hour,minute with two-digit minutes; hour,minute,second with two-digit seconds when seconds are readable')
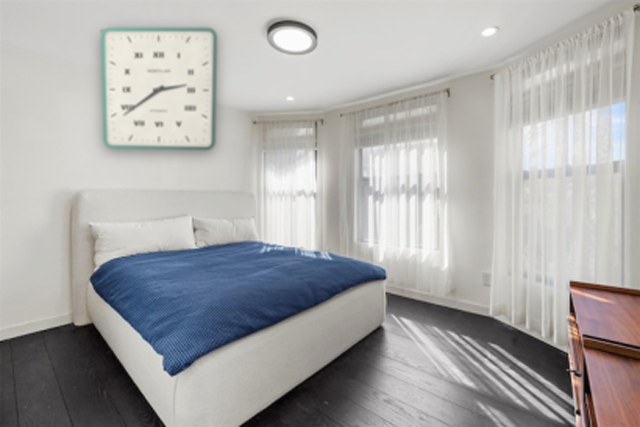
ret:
2,39
